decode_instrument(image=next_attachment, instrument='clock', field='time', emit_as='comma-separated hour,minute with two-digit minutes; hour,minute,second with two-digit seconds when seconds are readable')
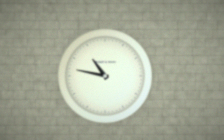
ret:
10,47
